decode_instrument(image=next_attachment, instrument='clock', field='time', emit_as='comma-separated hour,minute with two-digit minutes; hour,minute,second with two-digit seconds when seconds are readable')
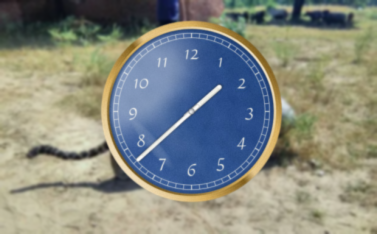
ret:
1,38
